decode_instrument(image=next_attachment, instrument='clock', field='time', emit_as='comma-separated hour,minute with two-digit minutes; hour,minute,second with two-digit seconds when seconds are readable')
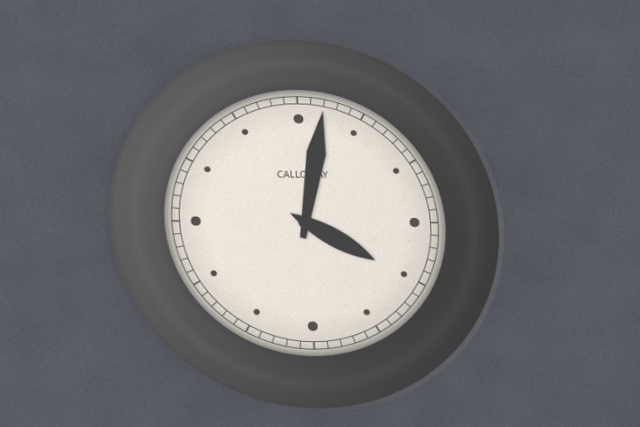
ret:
4,02
